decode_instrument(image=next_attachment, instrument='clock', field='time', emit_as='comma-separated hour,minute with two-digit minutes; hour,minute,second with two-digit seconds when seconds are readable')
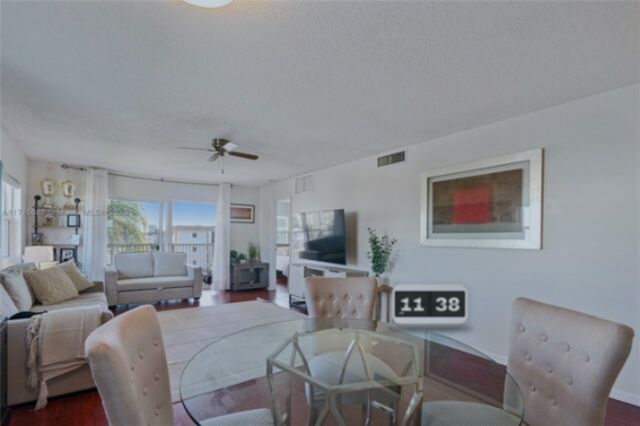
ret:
11,38
